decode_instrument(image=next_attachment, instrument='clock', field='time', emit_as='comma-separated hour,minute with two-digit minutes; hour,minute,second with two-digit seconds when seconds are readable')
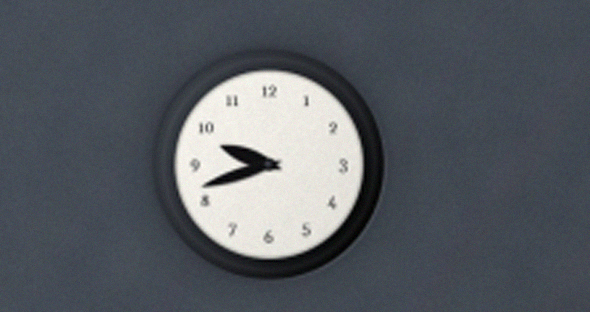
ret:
9,42
